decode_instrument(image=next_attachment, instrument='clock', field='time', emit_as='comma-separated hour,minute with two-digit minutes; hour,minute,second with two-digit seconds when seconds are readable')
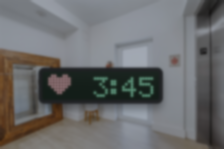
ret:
3,45
